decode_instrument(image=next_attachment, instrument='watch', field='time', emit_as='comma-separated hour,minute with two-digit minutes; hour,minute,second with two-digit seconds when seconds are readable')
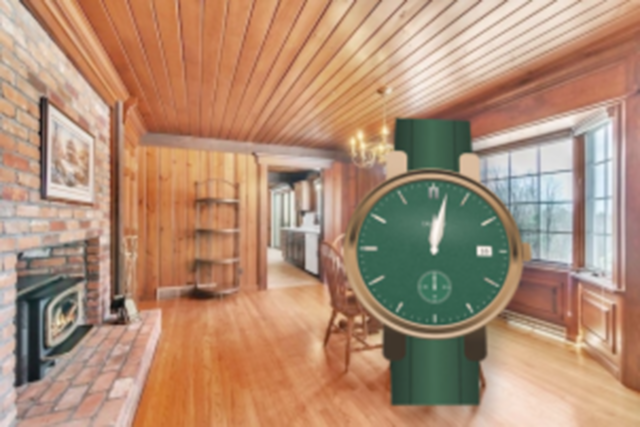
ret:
12,02
